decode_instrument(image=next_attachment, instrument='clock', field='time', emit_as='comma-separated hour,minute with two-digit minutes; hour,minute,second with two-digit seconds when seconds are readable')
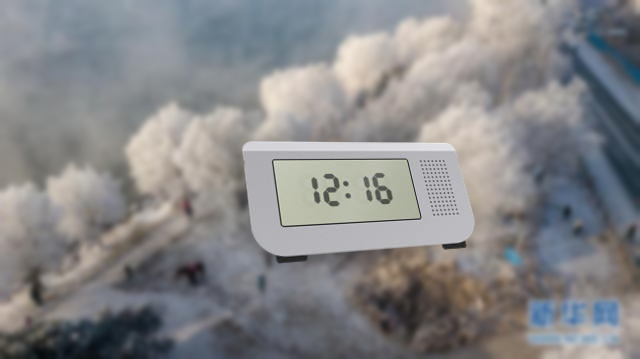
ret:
12,16
